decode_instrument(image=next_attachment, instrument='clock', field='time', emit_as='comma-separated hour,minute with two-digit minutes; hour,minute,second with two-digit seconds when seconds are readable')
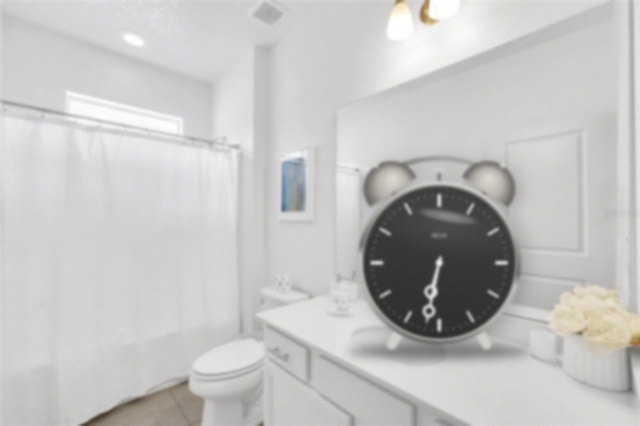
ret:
6,32
